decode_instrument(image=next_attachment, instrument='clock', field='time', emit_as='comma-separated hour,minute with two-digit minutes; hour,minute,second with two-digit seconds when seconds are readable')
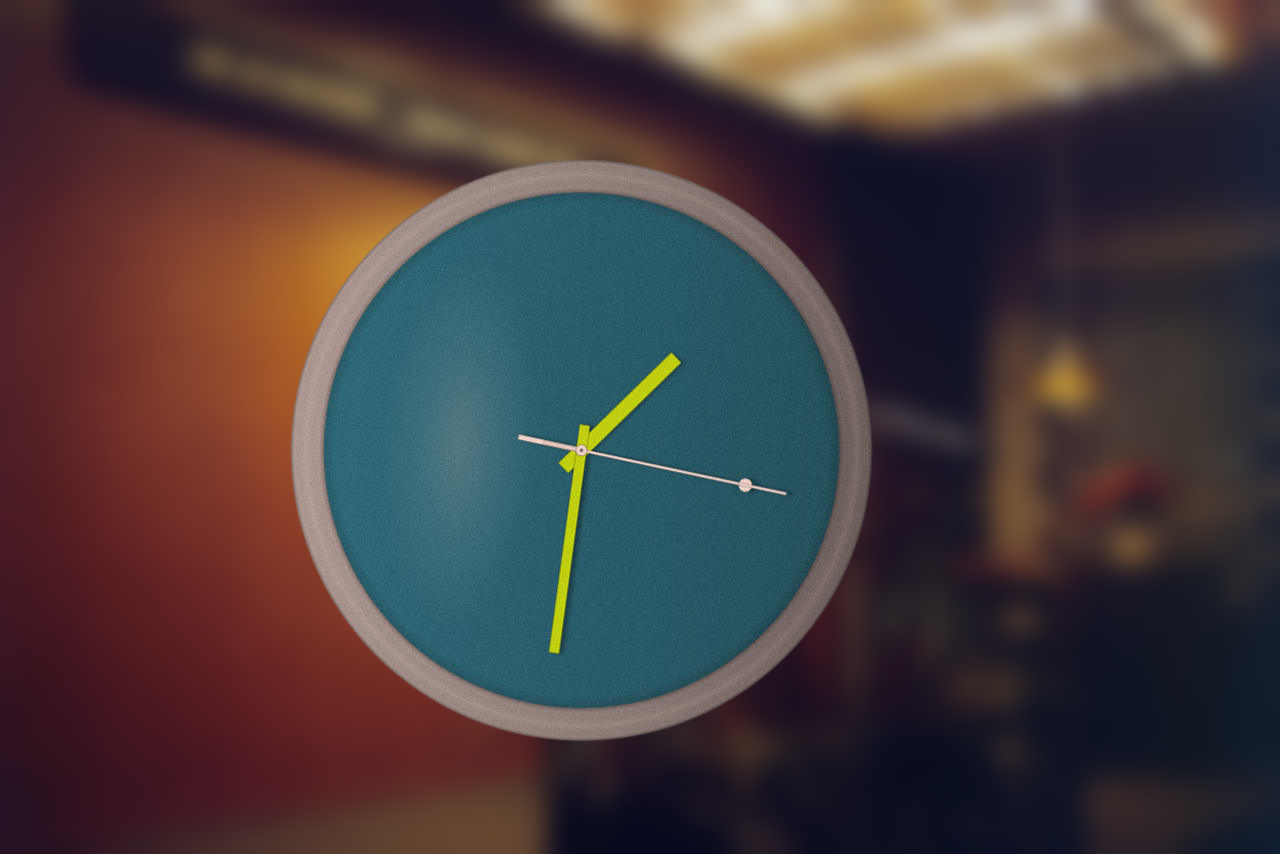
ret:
1,31,17
